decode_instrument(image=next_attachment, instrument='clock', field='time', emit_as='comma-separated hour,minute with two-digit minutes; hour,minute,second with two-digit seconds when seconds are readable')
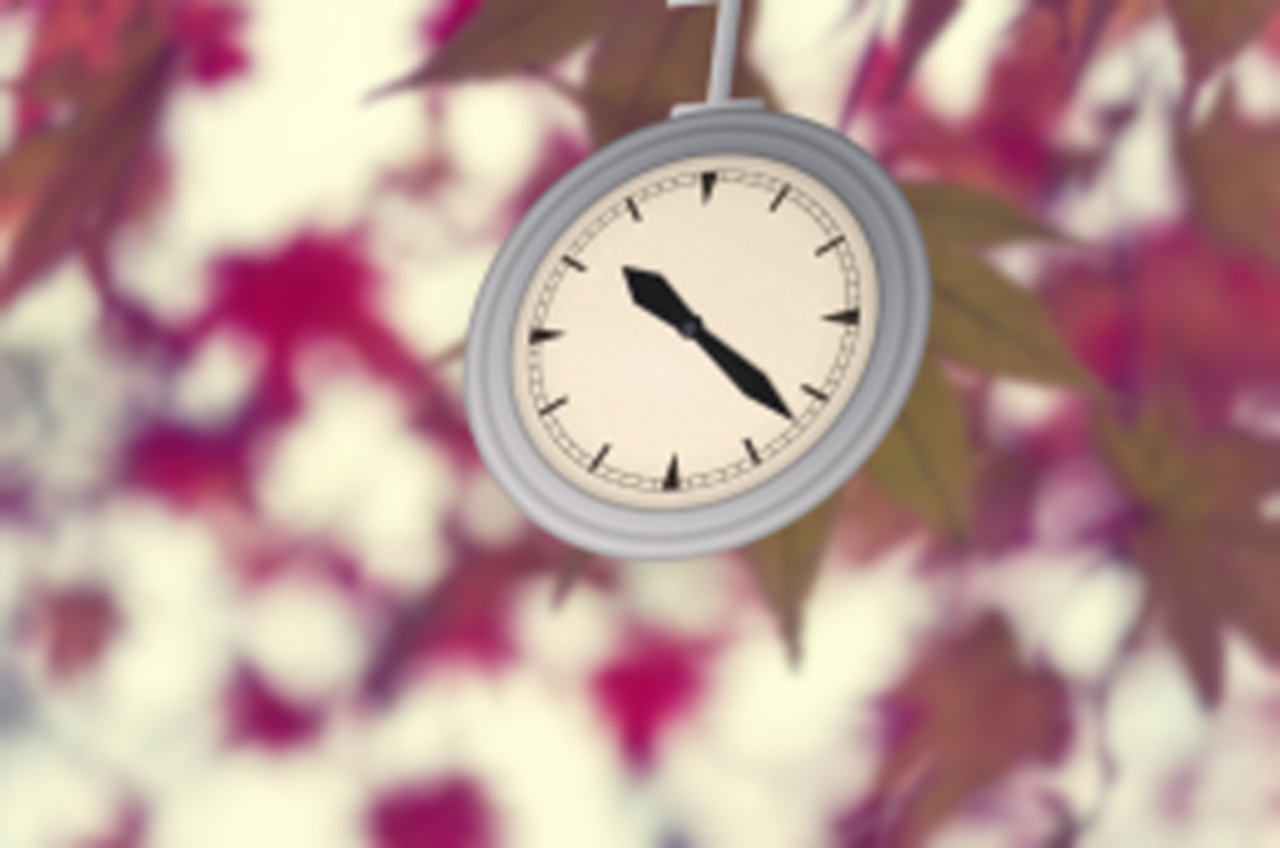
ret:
10,22
